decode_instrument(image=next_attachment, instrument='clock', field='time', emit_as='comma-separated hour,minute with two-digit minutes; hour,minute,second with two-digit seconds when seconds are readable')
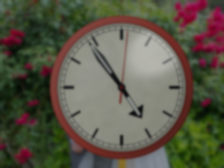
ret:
4,54,01
